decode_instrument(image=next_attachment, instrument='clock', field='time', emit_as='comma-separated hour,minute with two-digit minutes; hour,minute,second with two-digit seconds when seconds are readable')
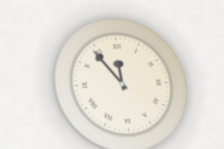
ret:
11,54
